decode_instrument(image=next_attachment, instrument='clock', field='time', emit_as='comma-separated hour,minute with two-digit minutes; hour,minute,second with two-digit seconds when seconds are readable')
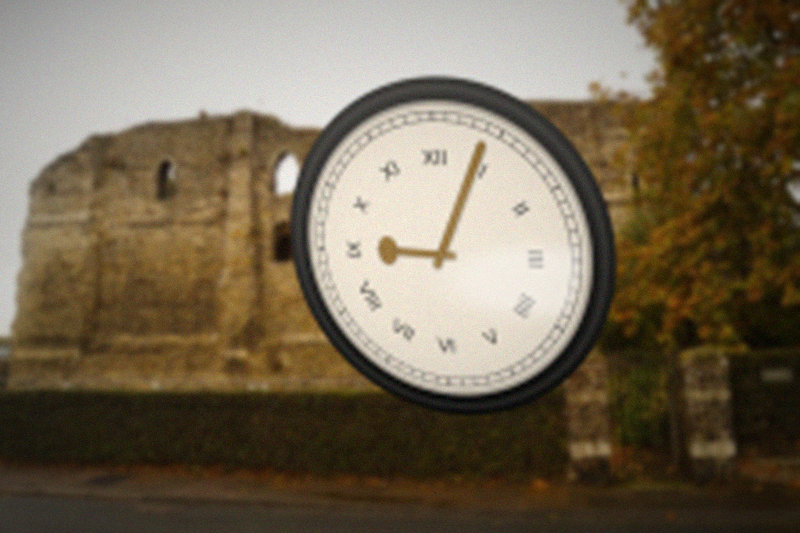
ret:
9,04
